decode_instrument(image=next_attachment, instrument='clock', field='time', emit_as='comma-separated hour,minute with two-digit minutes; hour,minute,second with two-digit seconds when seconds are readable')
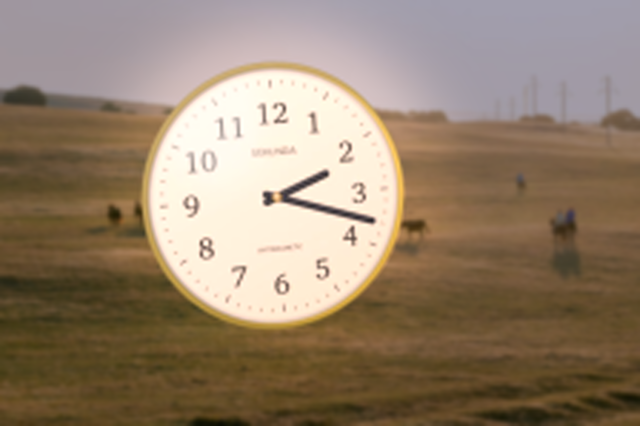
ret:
2,18
